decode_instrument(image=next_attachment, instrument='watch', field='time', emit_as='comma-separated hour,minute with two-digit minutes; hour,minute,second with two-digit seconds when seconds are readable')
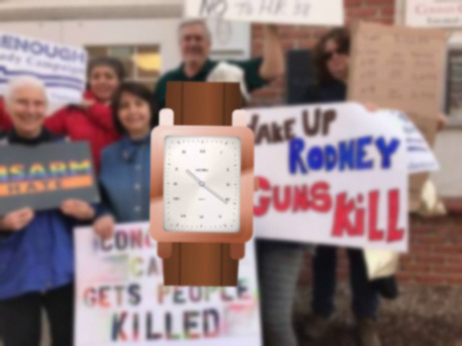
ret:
10,21
